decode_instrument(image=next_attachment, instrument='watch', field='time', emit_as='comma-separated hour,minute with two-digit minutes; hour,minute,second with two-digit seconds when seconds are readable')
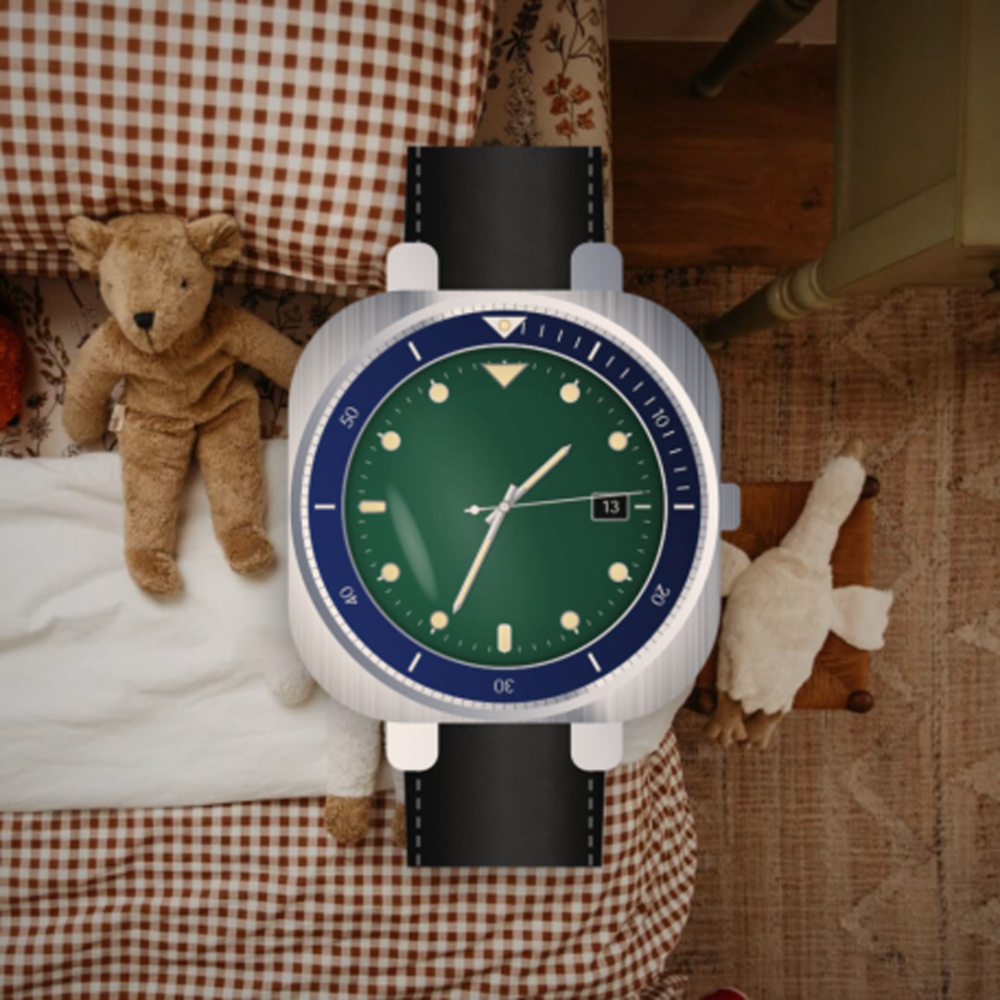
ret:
1,34,14
